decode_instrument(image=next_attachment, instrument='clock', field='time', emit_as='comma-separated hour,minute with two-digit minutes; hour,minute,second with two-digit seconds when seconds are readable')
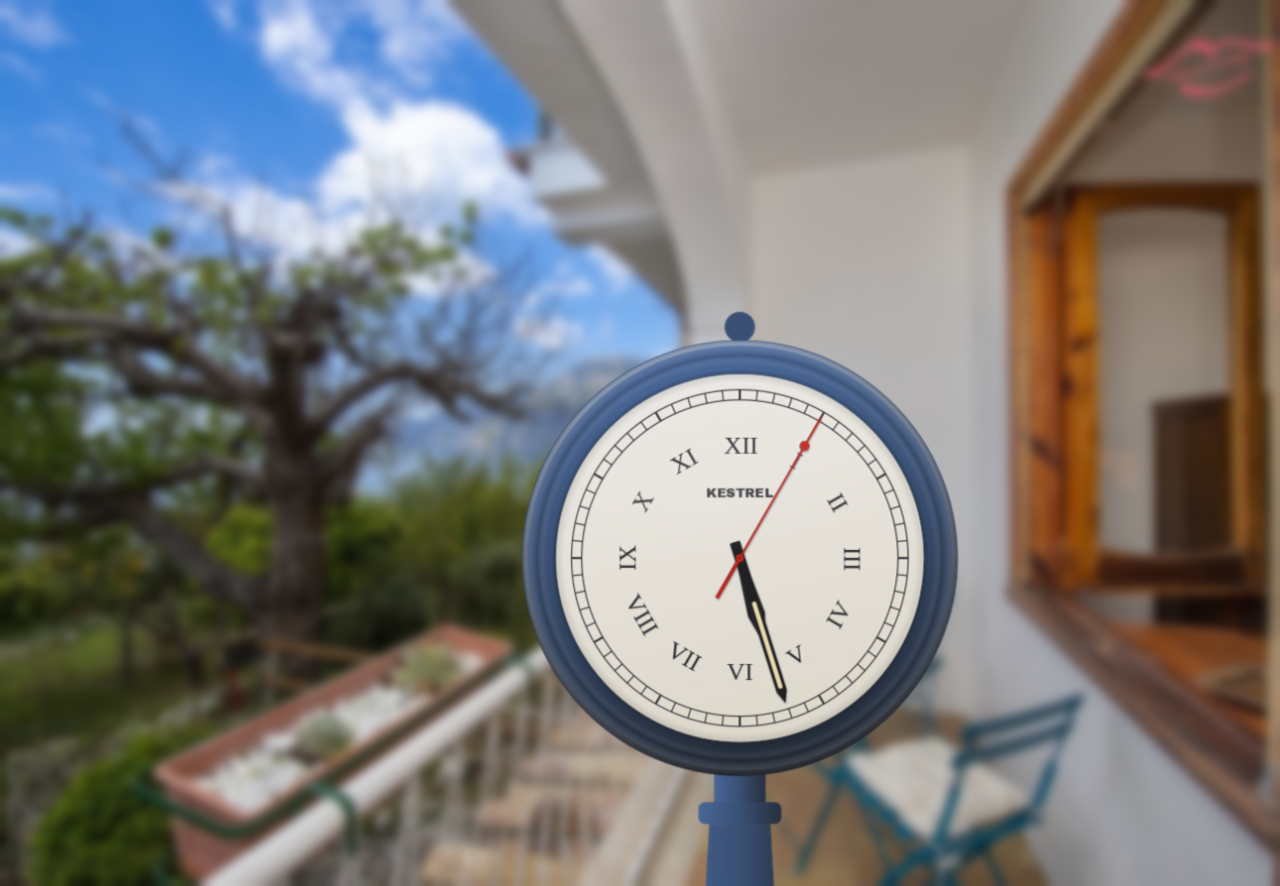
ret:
5,27,05
